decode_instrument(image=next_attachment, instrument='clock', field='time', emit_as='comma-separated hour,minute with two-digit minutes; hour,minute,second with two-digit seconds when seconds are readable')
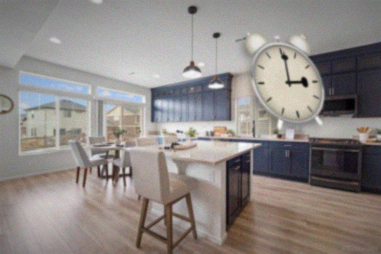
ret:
3,01
